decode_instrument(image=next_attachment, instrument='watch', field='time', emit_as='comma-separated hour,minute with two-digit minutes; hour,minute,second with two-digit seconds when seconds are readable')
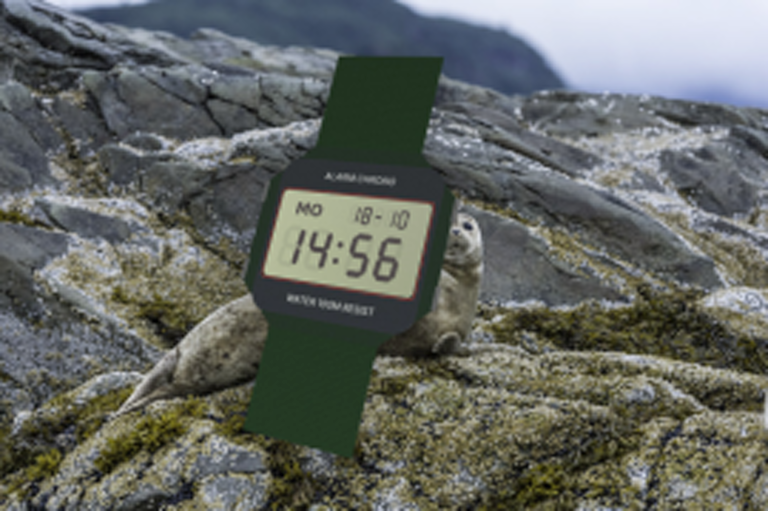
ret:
14,56
